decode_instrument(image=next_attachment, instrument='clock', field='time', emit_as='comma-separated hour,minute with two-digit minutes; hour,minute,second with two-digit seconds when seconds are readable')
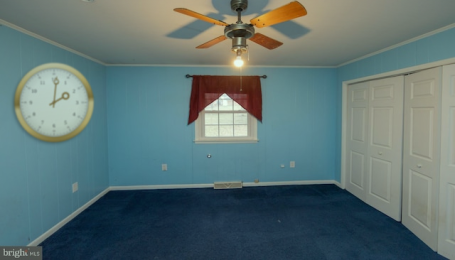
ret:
2,01
